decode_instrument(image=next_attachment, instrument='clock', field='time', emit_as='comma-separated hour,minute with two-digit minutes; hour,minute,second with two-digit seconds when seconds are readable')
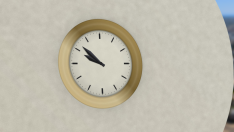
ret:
9,52
